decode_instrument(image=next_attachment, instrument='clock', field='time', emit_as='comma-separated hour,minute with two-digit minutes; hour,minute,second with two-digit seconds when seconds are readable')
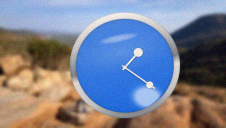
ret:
1,21
